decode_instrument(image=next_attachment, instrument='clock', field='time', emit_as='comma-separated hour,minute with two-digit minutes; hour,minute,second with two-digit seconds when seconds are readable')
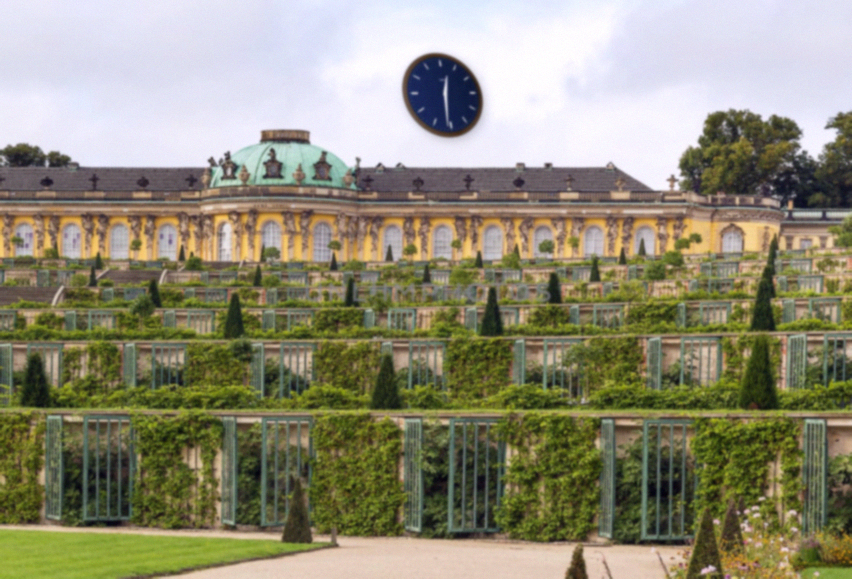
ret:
12,31
